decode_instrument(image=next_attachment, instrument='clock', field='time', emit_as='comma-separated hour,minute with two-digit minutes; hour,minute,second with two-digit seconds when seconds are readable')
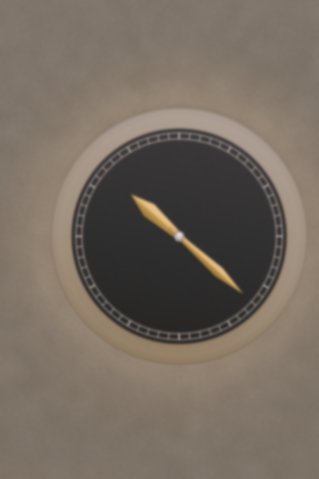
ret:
10,22
